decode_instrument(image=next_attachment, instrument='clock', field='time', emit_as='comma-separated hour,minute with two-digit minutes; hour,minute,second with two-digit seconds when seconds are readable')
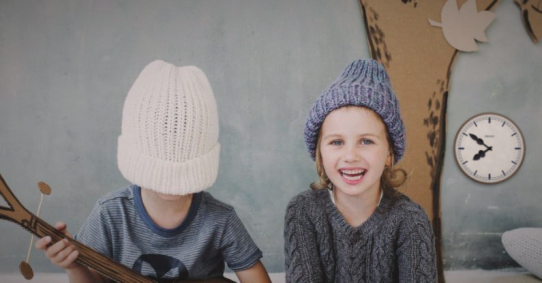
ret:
7,51
